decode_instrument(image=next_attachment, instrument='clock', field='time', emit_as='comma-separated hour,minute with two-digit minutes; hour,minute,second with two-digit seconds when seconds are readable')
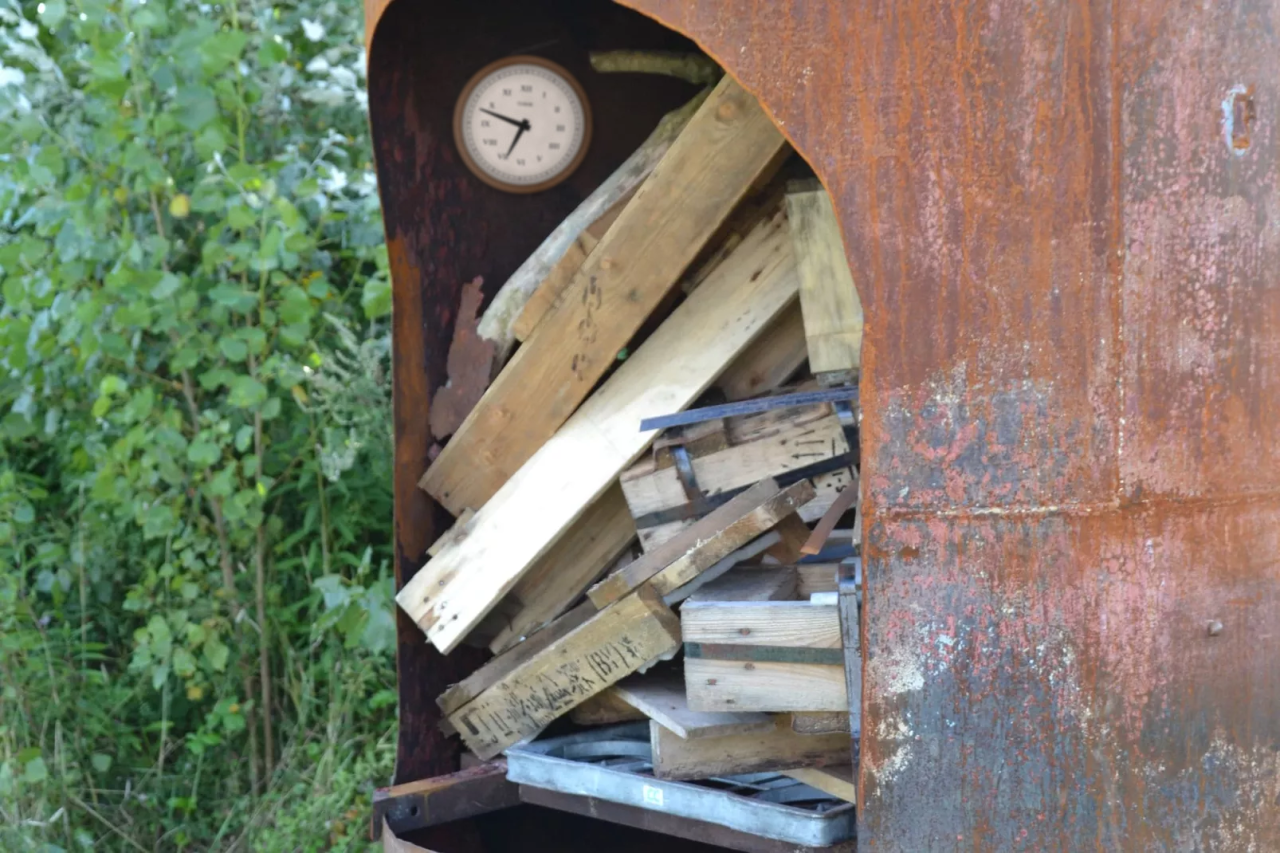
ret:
6,48
